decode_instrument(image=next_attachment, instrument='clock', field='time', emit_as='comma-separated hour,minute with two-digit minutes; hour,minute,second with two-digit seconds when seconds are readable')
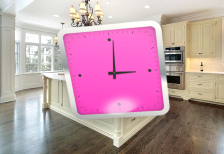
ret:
3,01
